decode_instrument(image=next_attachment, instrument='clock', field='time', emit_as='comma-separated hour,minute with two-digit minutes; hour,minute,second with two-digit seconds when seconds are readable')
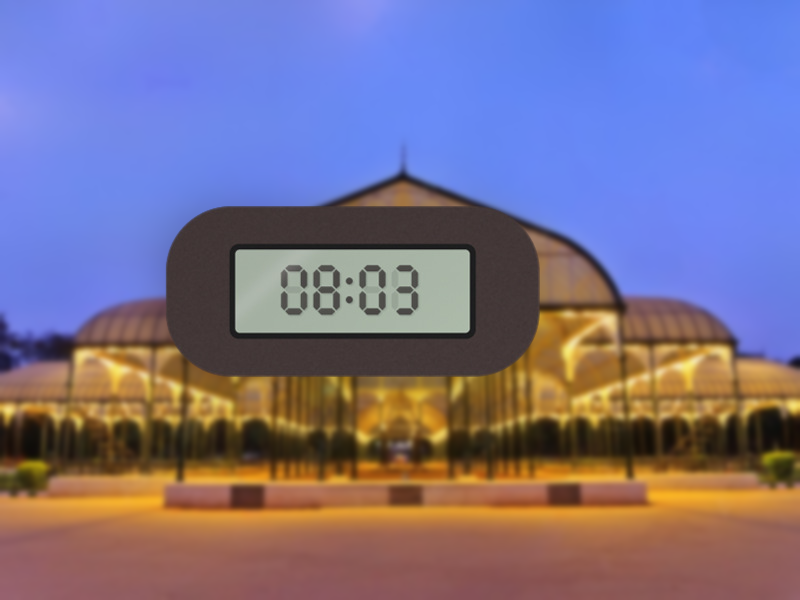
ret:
8,03
